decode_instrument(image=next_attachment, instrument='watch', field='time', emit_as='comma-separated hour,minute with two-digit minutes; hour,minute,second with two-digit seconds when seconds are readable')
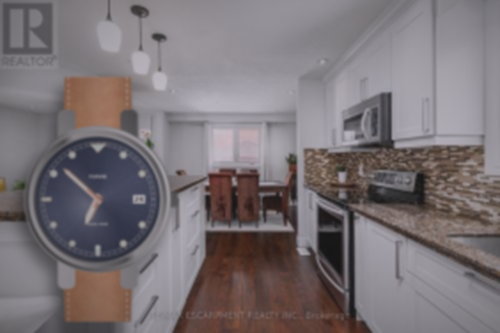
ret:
6,52
